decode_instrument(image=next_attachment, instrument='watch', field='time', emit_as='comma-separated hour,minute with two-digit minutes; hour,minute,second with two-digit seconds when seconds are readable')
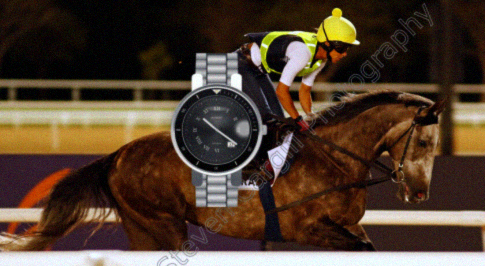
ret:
10,21
